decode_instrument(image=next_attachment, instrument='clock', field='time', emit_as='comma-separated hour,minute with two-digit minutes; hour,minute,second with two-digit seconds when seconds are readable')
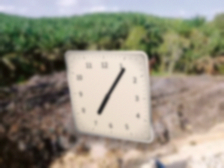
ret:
7,06
